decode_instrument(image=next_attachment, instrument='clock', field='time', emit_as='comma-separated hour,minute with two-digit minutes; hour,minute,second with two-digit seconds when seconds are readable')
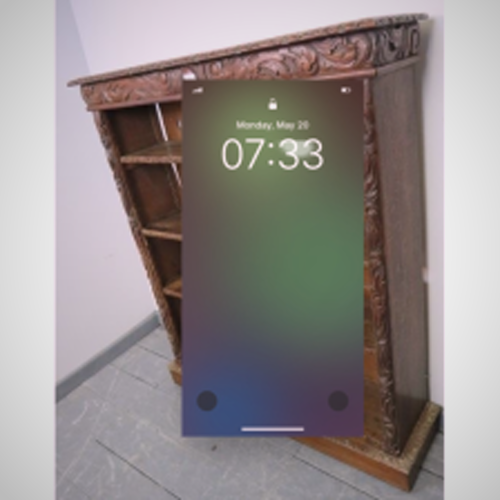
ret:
7,33
